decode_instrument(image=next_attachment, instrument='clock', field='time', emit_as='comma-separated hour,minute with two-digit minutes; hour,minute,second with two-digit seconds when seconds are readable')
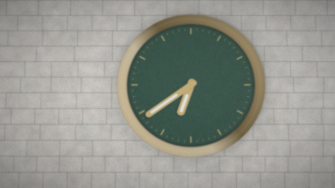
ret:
6,39
